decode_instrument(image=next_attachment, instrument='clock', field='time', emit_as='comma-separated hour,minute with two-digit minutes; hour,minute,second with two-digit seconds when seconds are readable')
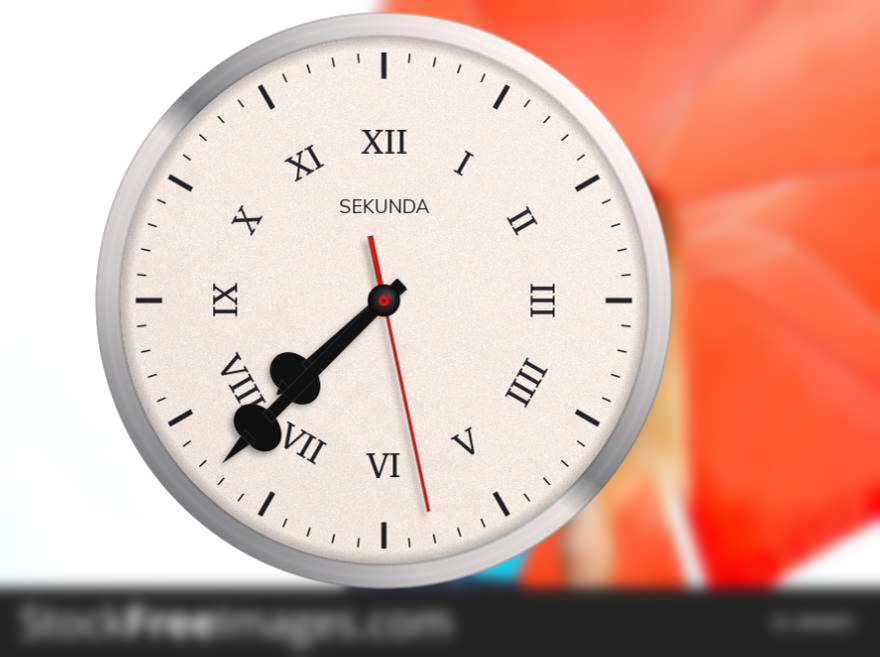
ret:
7,37,28
